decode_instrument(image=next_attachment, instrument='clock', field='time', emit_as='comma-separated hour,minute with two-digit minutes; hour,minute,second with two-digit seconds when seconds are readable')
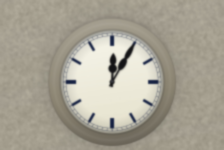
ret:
12,05
